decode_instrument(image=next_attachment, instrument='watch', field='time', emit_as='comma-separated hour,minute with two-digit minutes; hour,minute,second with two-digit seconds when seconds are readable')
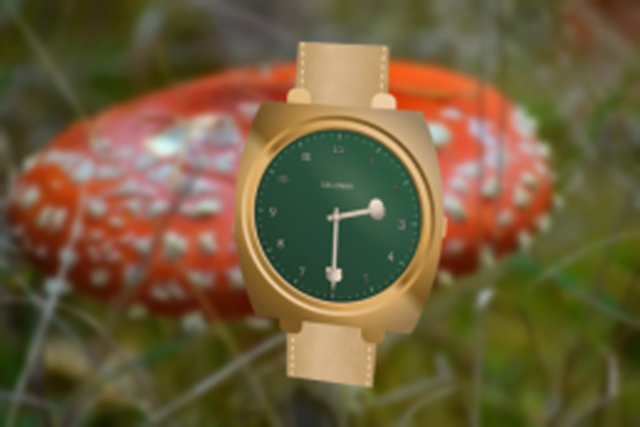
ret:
2,30
